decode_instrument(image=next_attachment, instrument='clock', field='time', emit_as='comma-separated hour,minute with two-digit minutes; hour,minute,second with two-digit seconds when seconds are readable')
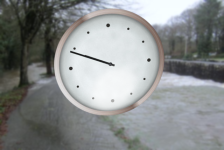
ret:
9,49
